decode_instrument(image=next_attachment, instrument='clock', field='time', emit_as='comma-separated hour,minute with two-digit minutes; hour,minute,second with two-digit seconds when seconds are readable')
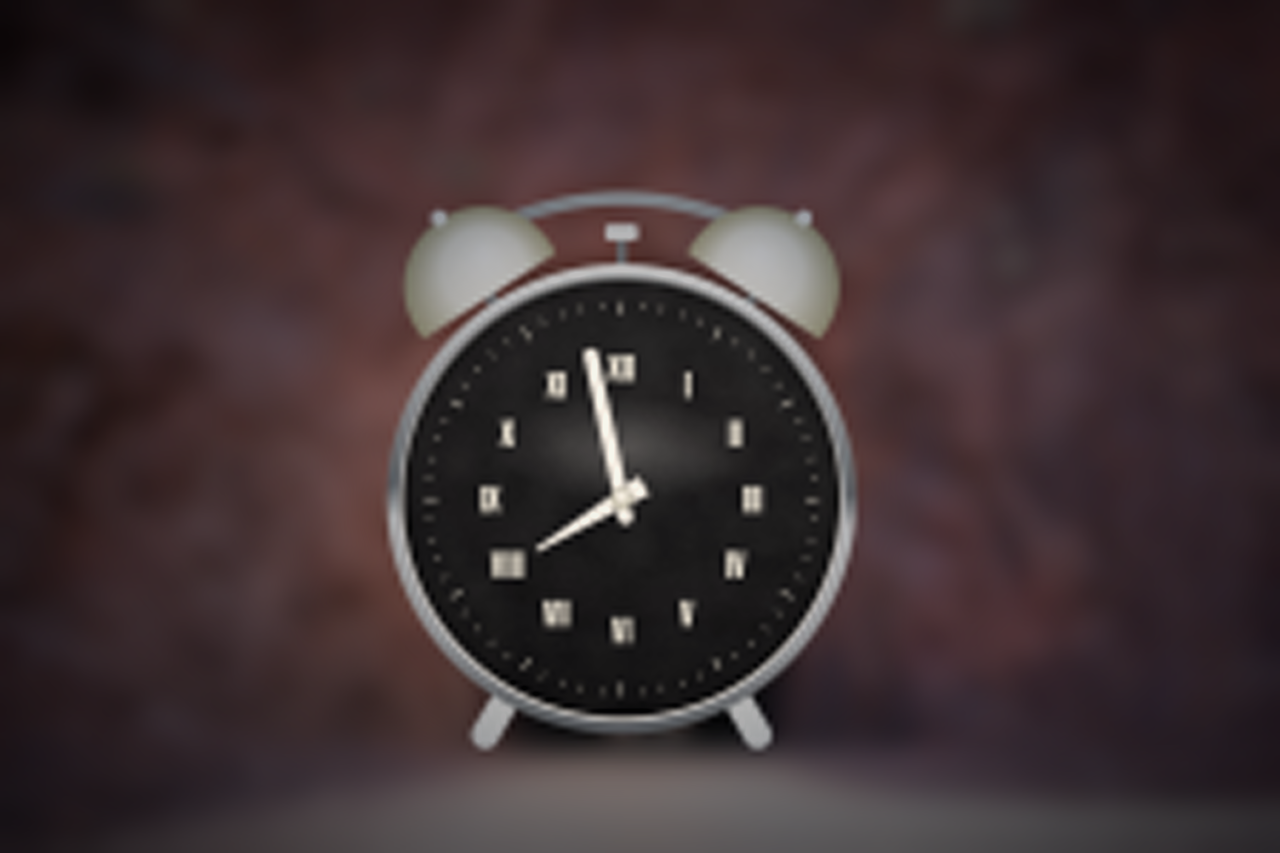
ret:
7,58
